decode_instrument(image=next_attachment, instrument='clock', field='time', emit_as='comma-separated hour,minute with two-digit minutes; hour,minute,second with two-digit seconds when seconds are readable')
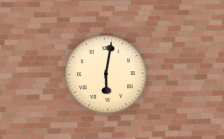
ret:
6,02
